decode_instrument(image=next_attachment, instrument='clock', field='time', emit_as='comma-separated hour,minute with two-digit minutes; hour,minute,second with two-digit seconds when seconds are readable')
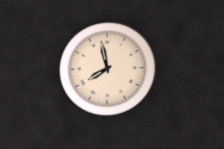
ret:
7,58
